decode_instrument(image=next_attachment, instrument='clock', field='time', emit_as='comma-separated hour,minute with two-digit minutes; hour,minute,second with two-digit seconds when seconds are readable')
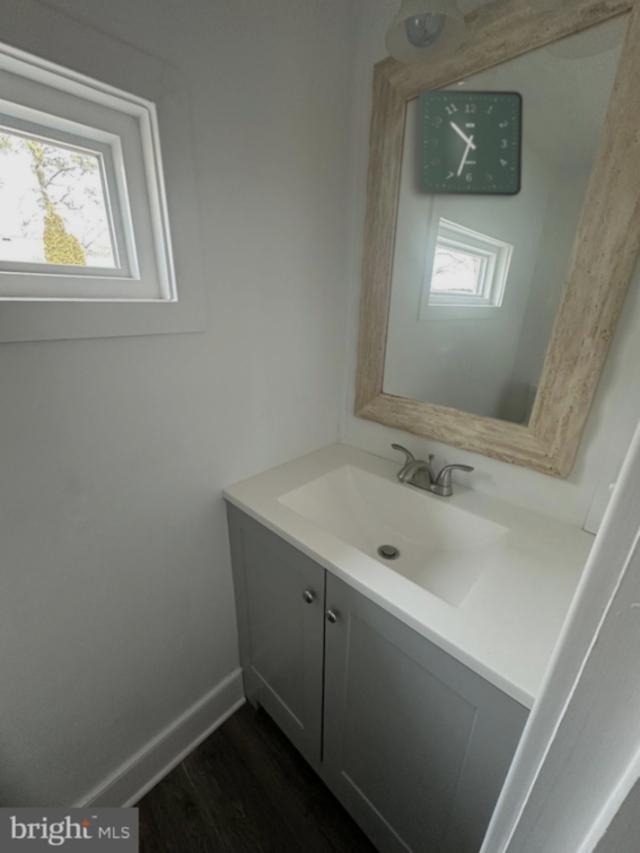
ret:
10,33
